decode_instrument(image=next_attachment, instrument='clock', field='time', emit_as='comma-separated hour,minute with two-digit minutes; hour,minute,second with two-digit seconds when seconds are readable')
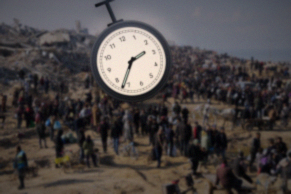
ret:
2,37
